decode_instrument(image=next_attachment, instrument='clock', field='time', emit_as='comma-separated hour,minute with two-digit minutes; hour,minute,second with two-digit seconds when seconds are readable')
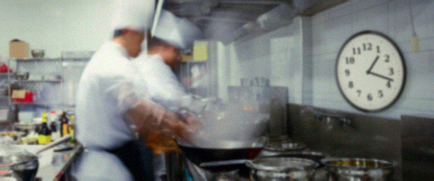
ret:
1,18
